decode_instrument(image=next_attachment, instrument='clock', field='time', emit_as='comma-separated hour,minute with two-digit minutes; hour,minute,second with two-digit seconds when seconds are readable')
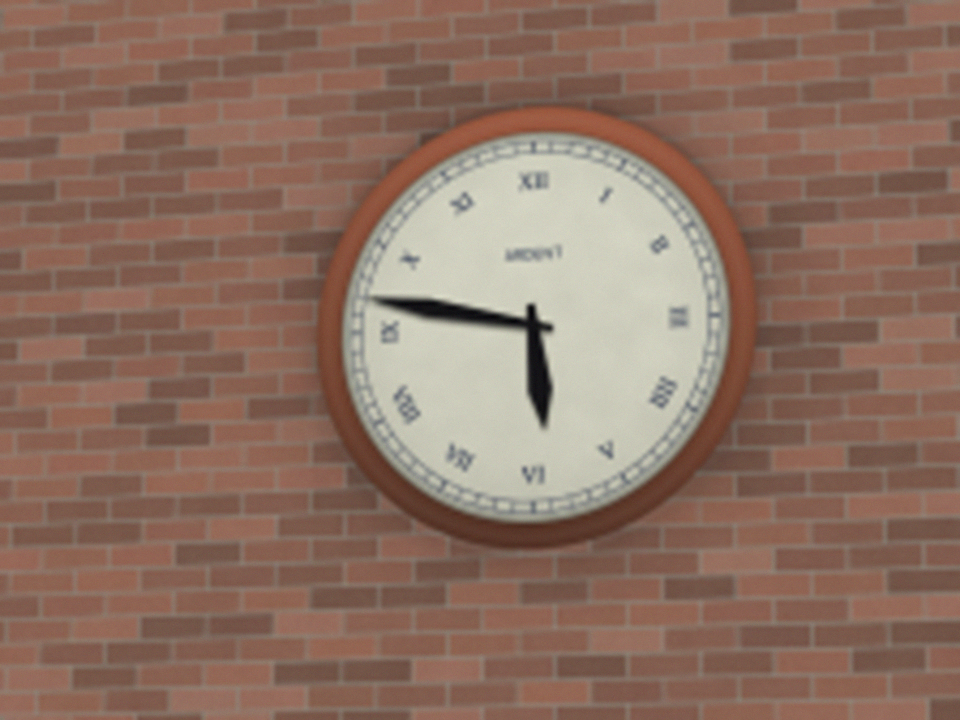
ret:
5,47
